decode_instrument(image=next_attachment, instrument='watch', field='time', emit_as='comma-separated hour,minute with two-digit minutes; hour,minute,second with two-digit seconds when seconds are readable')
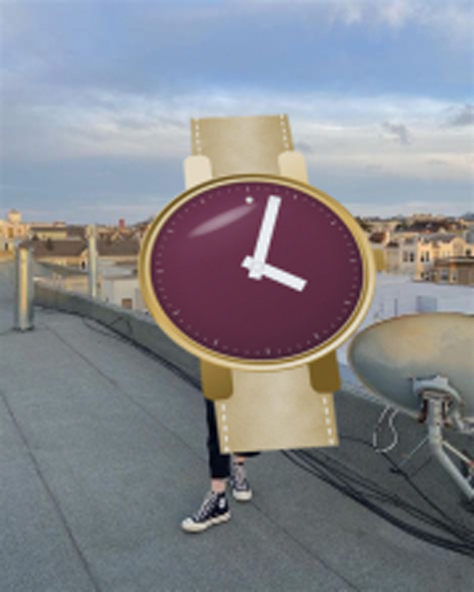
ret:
4,03
